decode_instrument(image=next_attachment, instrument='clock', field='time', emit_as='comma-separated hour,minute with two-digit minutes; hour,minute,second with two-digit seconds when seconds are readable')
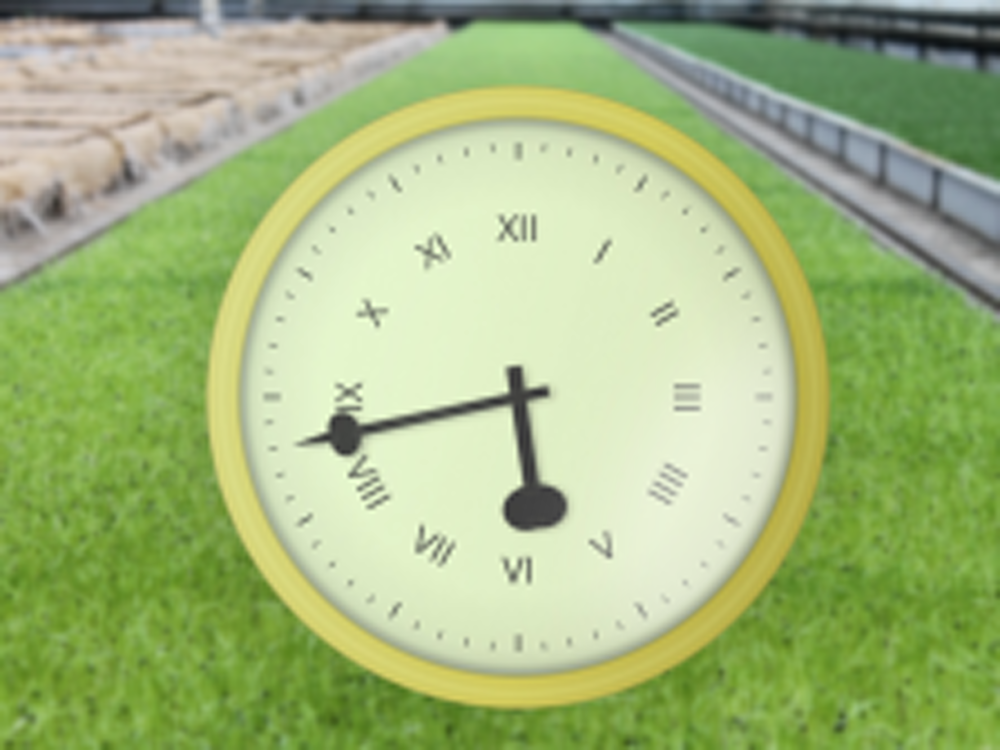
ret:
5,43
